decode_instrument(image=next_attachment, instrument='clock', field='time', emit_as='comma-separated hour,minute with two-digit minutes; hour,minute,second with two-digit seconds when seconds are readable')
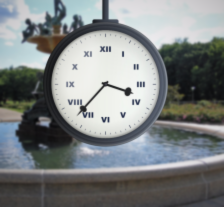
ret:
3,37
